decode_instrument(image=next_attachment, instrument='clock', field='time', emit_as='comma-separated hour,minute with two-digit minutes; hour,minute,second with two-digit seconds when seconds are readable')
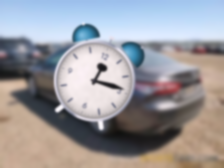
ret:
12,14
